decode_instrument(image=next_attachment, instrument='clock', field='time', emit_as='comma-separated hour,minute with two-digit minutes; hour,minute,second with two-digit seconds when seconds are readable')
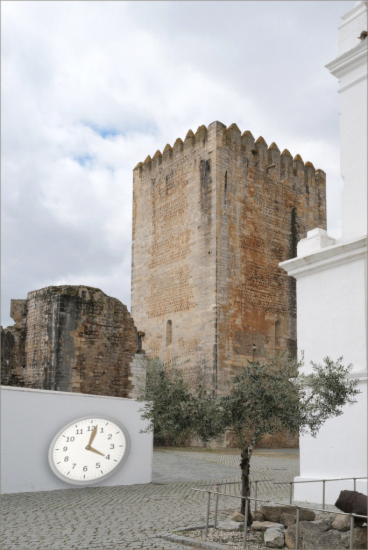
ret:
4,02
